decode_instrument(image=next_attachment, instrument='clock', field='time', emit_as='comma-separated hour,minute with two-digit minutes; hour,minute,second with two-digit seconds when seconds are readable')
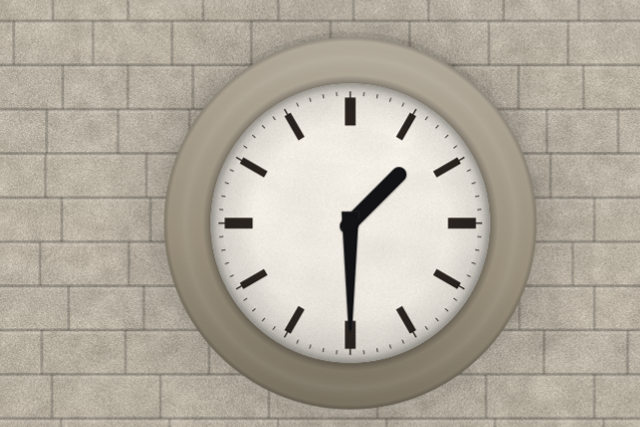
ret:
1,30
